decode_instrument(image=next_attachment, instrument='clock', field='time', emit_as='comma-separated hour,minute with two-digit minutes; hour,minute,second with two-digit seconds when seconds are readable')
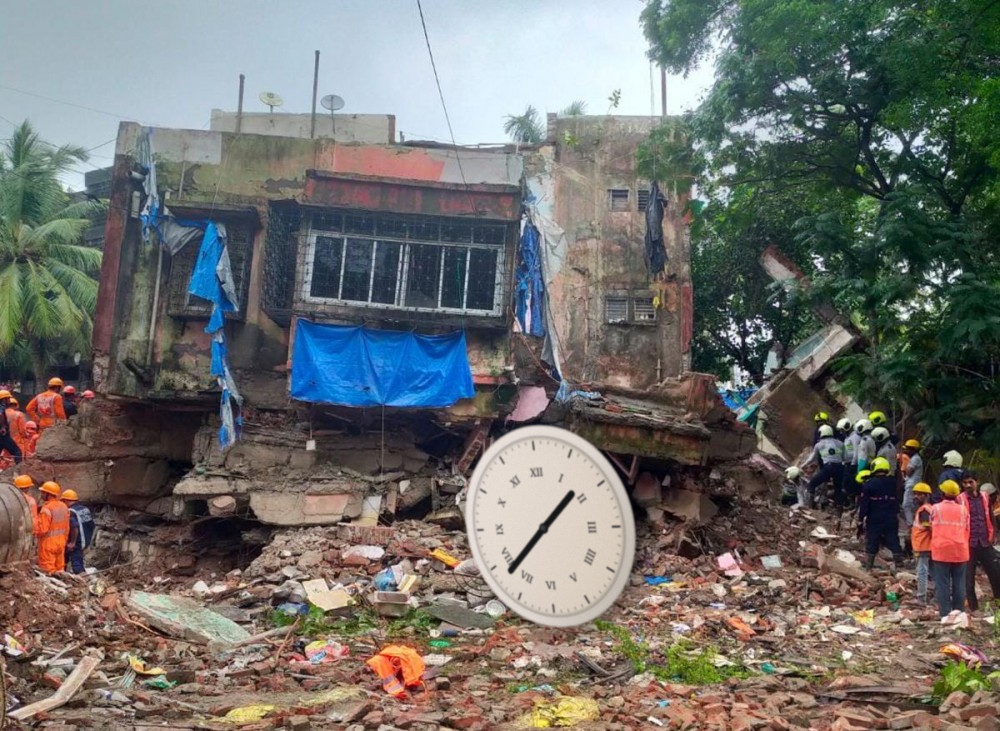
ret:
1,38
